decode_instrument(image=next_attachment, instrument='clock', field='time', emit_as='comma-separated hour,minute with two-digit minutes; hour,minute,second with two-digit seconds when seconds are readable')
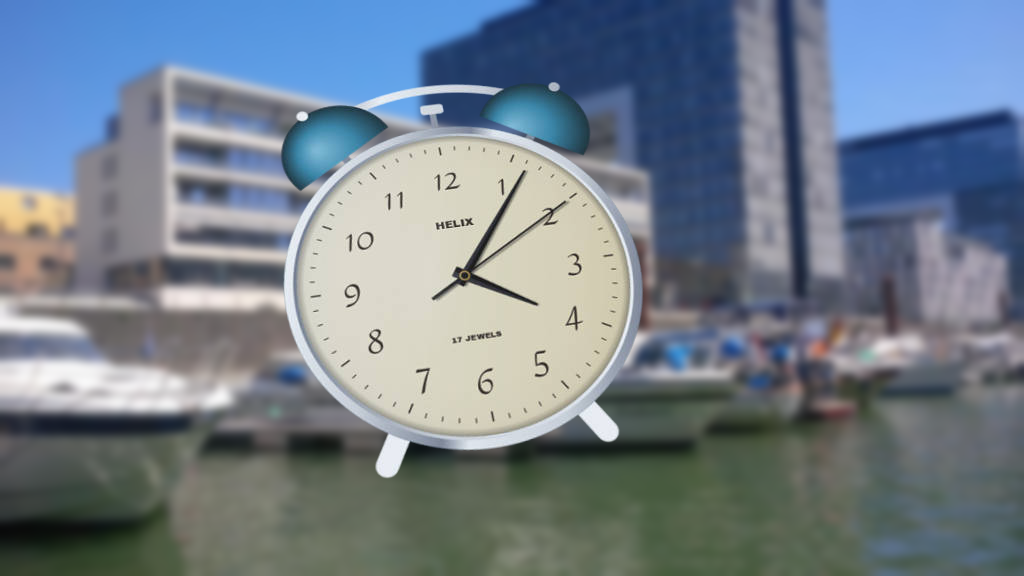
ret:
4,06,10
